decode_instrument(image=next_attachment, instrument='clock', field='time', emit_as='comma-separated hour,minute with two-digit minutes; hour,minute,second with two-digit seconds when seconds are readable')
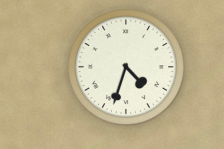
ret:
4,33
